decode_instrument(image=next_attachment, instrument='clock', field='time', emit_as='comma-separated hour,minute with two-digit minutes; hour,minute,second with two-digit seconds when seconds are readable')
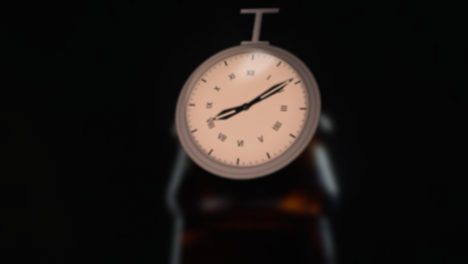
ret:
8,09
